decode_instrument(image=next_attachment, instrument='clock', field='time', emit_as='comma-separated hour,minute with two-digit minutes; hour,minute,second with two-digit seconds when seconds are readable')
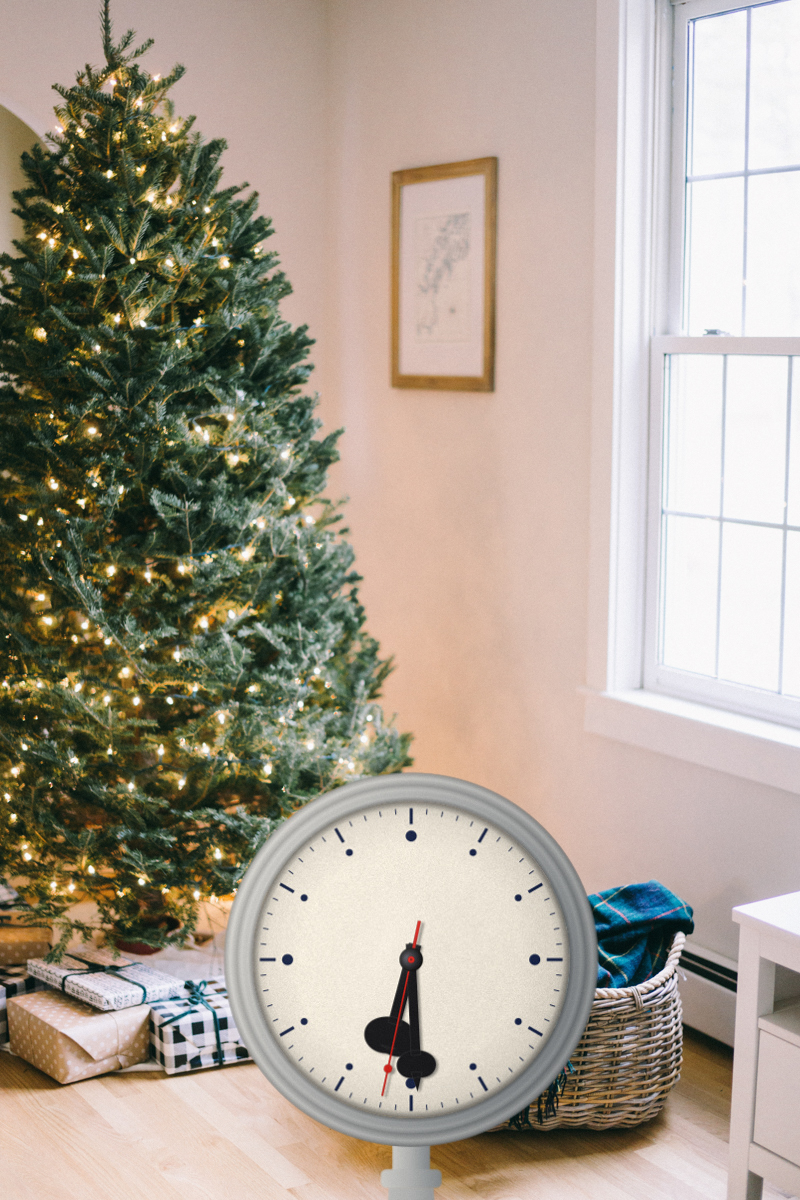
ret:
6,29,32
